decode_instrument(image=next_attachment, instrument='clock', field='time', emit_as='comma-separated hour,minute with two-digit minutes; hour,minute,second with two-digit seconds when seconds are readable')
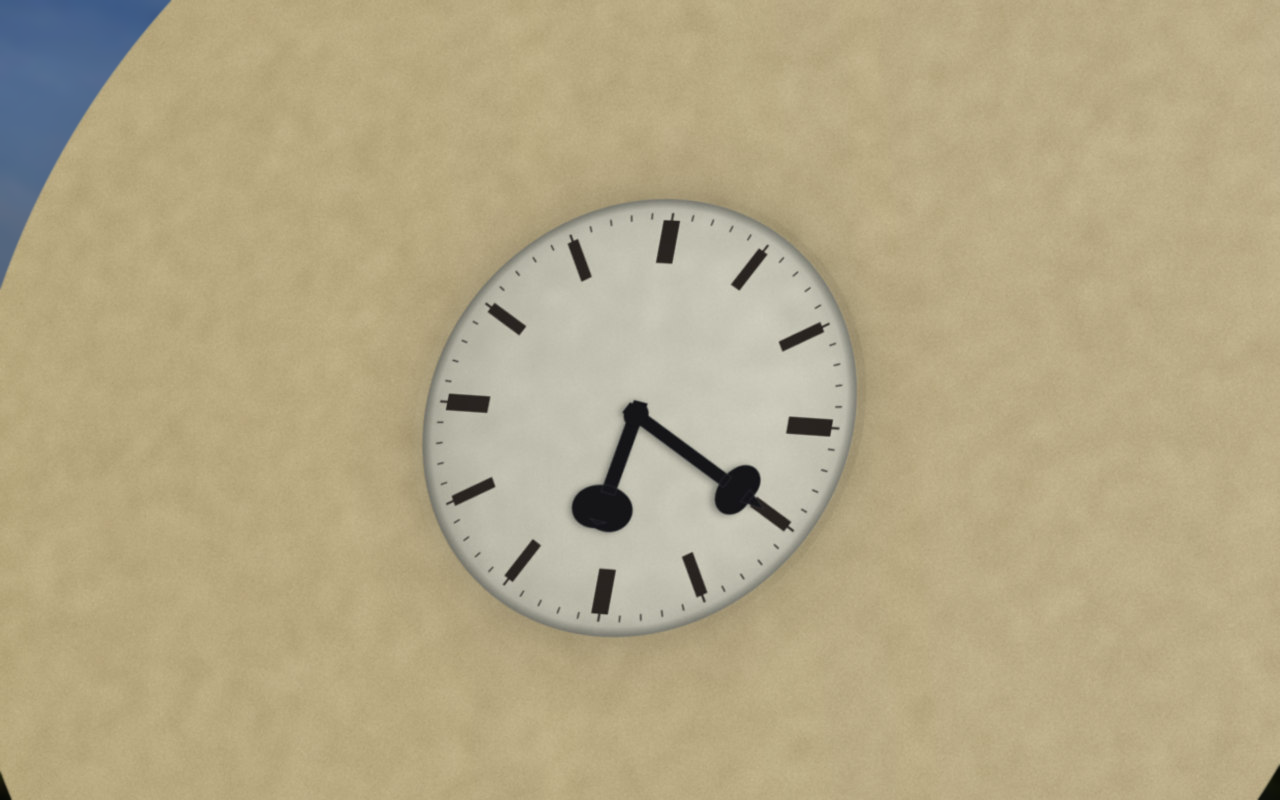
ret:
6,20
